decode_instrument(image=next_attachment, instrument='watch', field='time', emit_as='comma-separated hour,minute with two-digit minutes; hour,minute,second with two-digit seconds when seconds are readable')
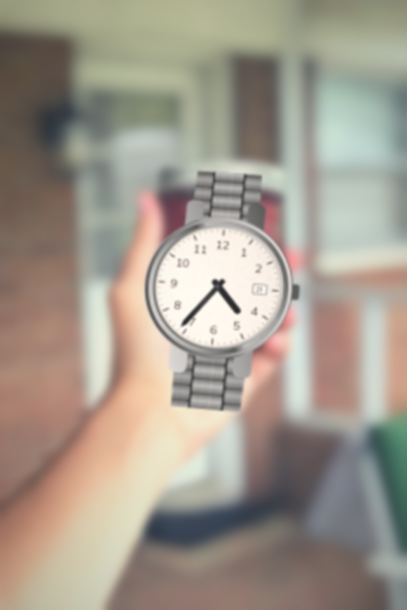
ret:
4,36
